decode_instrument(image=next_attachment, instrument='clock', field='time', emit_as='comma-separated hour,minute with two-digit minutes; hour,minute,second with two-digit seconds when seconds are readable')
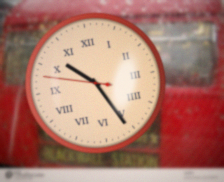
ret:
10,25,48
